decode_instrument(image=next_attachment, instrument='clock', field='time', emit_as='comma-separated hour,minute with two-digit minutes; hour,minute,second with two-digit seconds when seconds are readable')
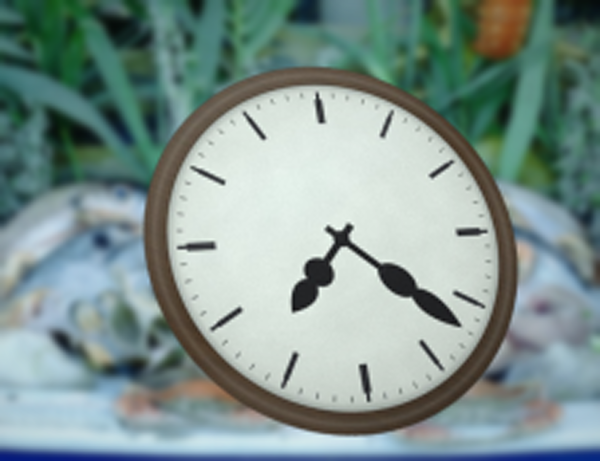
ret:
7,22
